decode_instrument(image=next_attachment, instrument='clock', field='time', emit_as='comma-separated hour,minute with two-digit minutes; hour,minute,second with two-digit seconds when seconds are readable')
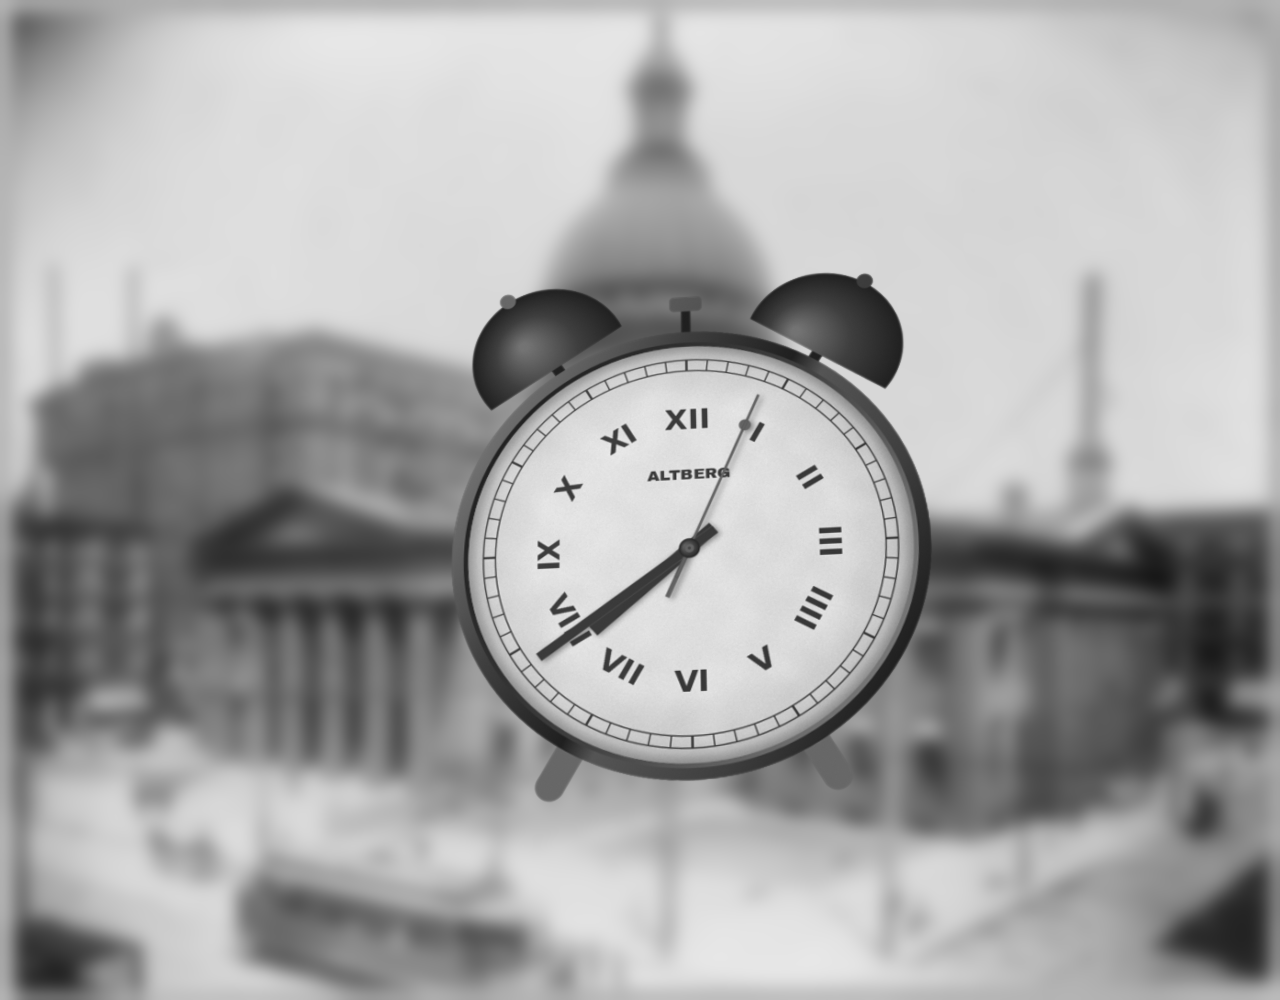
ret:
7,39,04
